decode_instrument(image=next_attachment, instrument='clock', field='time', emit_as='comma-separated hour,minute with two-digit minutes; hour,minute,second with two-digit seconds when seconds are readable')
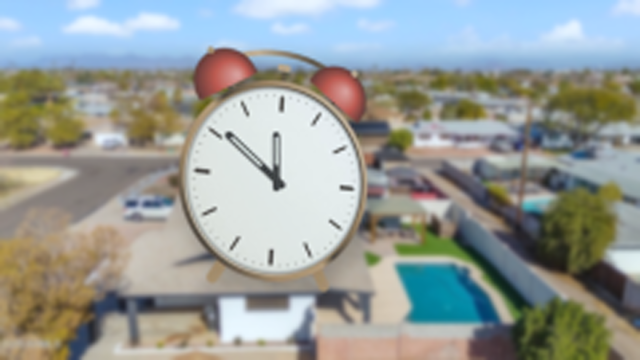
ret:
11,51
